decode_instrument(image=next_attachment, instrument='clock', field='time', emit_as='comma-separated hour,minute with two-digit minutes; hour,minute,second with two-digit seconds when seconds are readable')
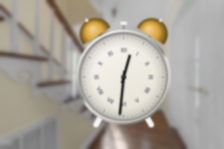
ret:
12,31
